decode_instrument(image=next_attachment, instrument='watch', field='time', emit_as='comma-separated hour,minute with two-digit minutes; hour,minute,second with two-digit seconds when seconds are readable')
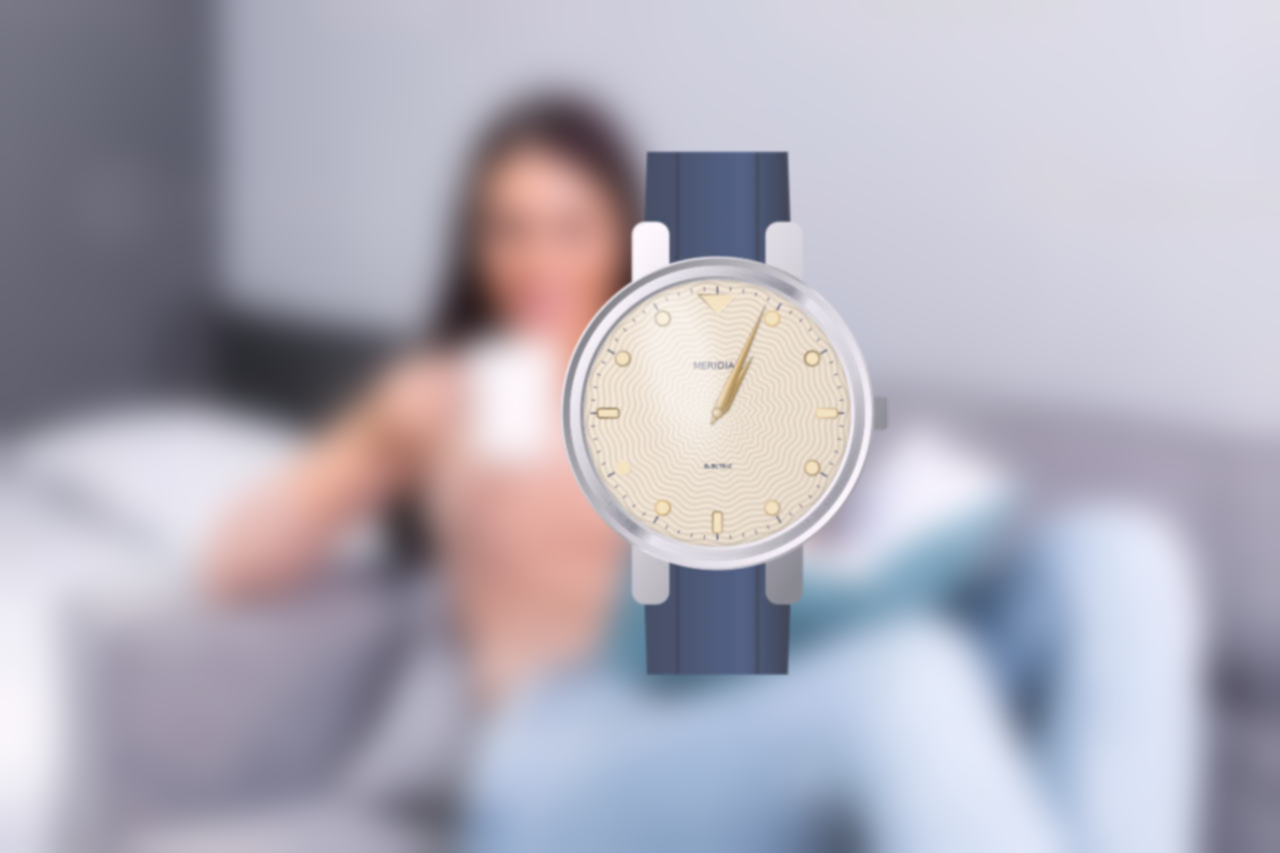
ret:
1,04
